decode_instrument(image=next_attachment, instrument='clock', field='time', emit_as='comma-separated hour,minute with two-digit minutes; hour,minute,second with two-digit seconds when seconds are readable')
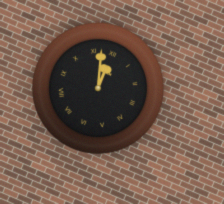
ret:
11,57
